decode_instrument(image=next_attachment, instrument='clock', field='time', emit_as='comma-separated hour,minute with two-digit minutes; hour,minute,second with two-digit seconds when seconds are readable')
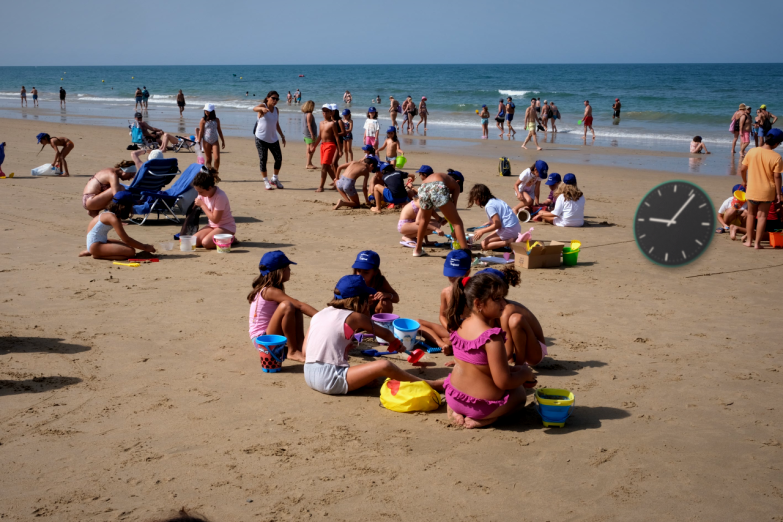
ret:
9,06
